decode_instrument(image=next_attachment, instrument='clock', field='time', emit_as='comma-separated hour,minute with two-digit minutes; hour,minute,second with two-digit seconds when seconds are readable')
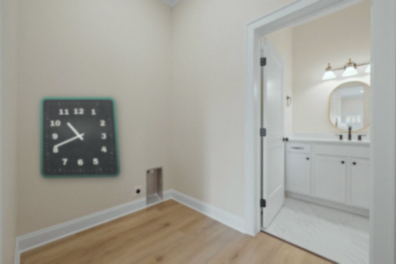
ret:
10,41
